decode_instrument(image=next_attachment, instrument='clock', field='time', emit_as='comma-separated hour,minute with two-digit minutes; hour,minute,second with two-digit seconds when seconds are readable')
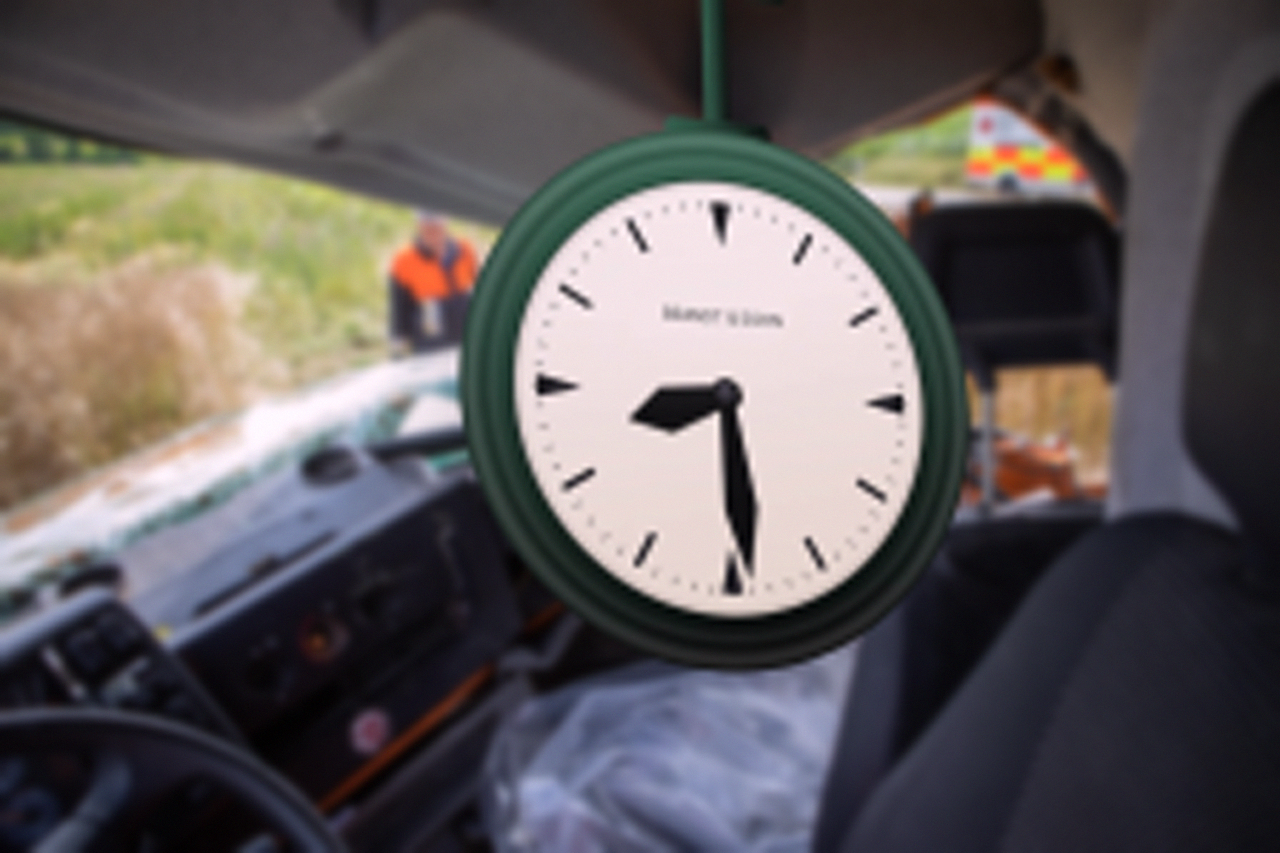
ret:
8,29
